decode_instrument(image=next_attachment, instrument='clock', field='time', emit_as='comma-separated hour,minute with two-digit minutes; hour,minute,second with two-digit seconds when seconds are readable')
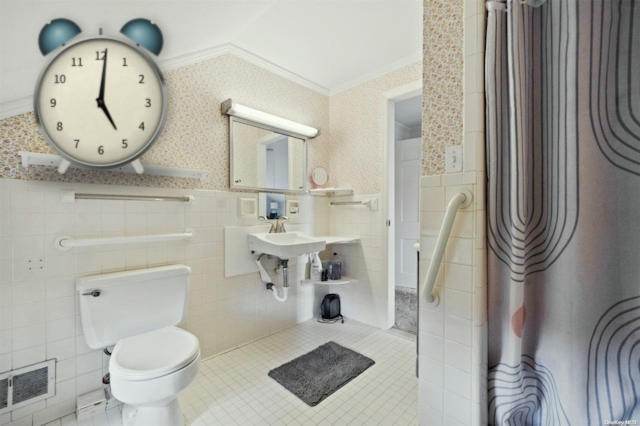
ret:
5,01
